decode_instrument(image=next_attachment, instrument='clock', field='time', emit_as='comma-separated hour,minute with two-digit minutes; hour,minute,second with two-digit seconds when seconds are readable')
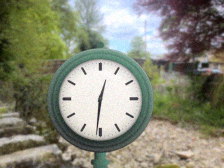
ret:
12,31
